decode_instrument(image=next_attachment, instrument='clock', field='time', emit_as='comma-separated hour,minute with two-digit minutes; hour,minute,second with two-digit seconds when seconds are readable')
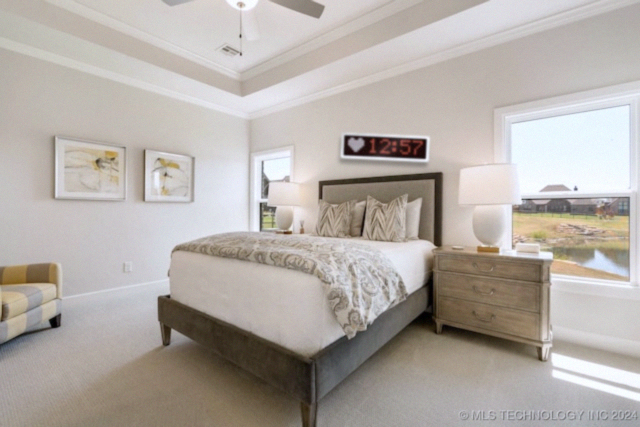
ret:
12,57
